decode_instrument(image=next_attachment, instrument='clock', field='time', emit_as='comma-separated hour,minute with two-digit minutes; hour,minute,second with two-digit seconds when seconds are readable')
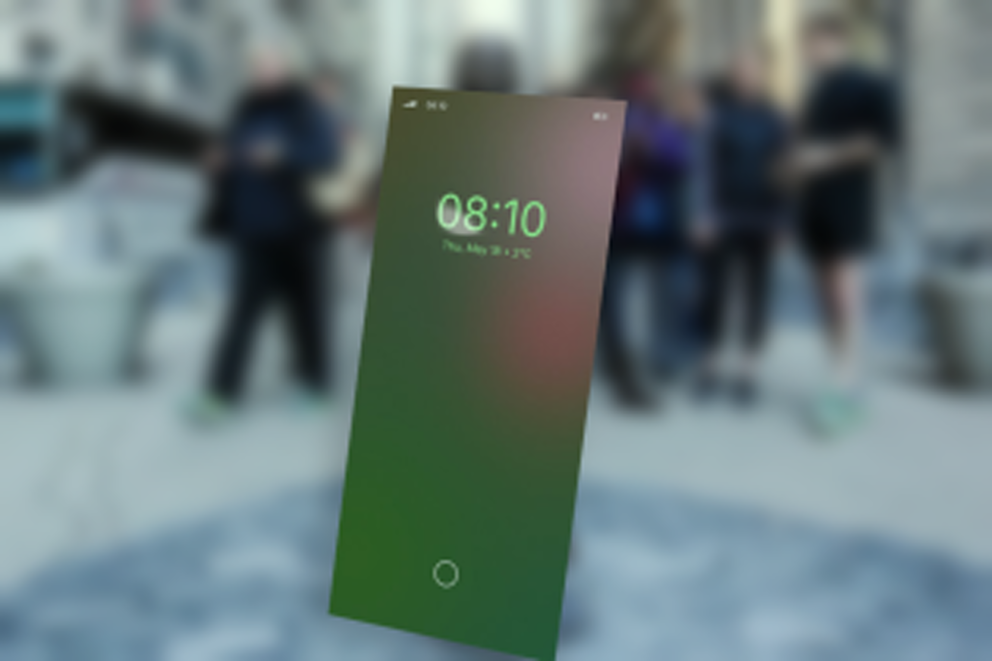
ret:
8,10
